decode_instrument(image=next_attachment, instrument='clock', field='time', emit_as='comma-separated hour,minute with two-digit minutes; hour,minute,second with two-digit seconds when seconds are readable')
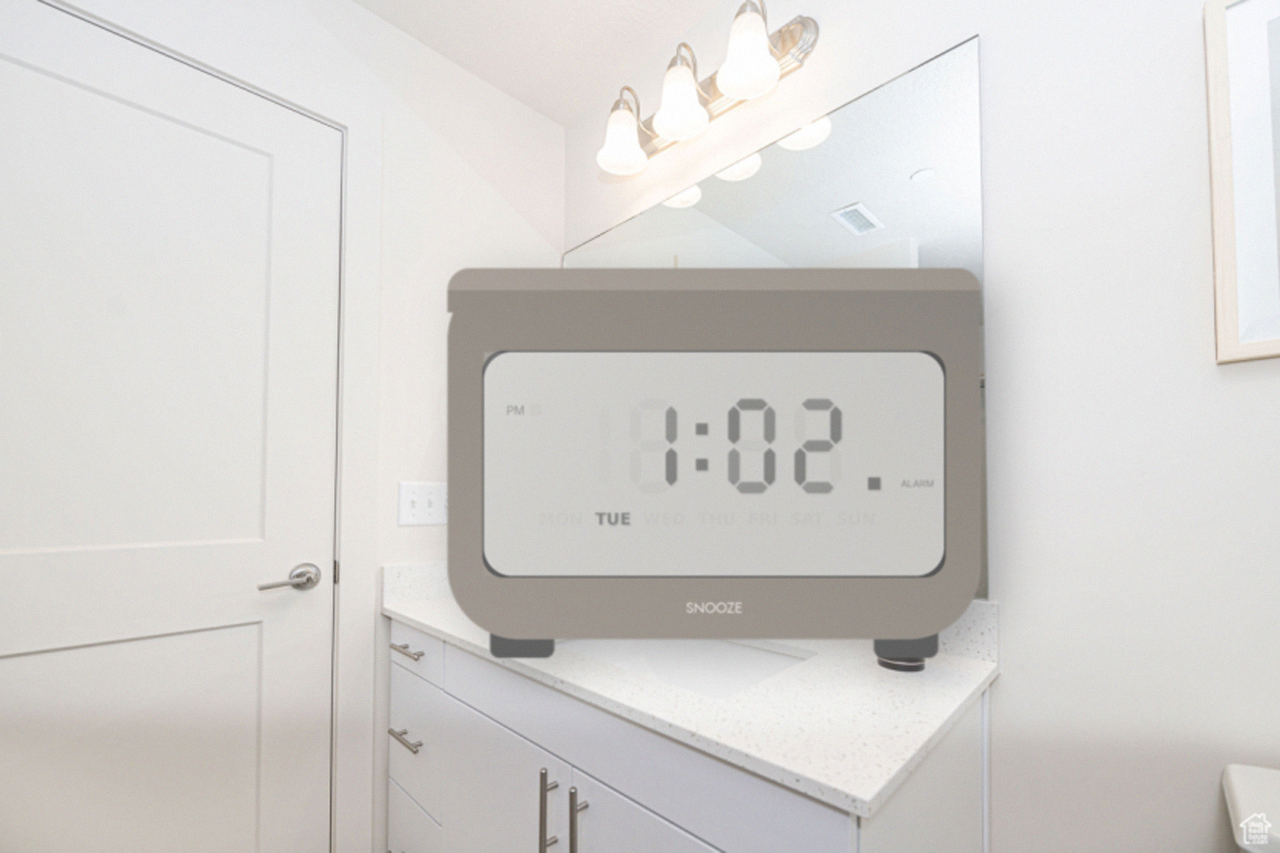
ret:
1,02
